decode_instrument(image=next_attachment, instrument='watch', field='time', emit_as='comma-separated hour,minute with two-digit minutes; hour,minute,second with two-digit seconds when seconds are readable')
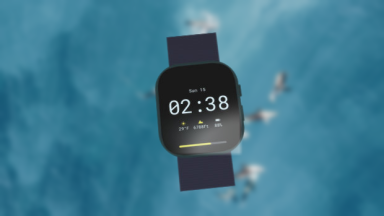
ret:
2,38
